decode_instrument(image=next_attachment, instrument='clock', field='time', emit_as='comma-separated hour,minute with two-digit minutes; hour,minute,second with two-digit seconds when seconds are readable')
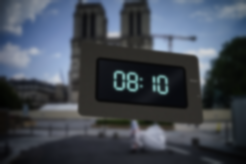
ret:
8,10
